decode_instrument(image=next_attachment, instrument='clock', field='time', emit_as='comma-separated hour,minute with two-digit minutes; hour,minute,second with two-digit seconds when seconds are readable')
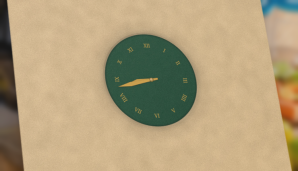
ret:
8,43
